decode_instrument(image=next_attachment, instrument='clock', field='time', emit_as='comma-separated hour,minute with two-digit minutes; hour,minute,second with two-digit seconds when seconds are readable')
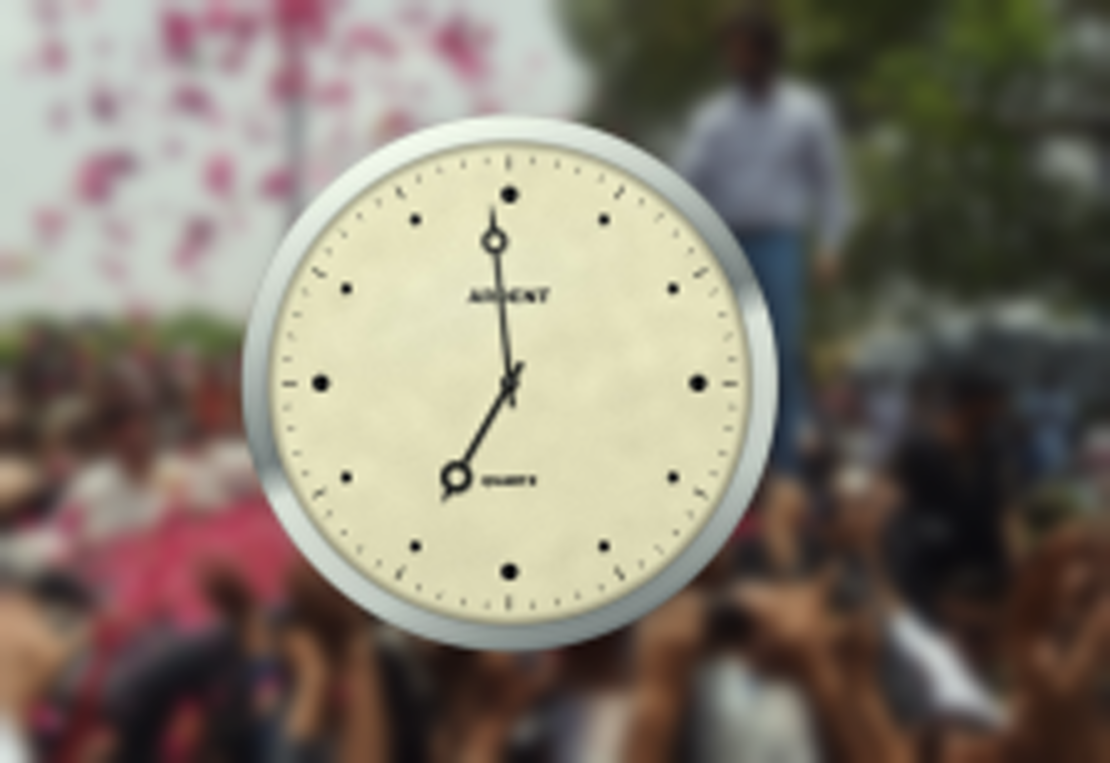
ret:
6,59
